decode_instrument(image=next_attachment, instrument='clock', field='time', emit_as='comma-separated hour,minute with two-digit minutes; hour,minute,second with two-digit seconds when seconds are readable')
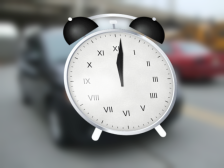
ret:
12,01
